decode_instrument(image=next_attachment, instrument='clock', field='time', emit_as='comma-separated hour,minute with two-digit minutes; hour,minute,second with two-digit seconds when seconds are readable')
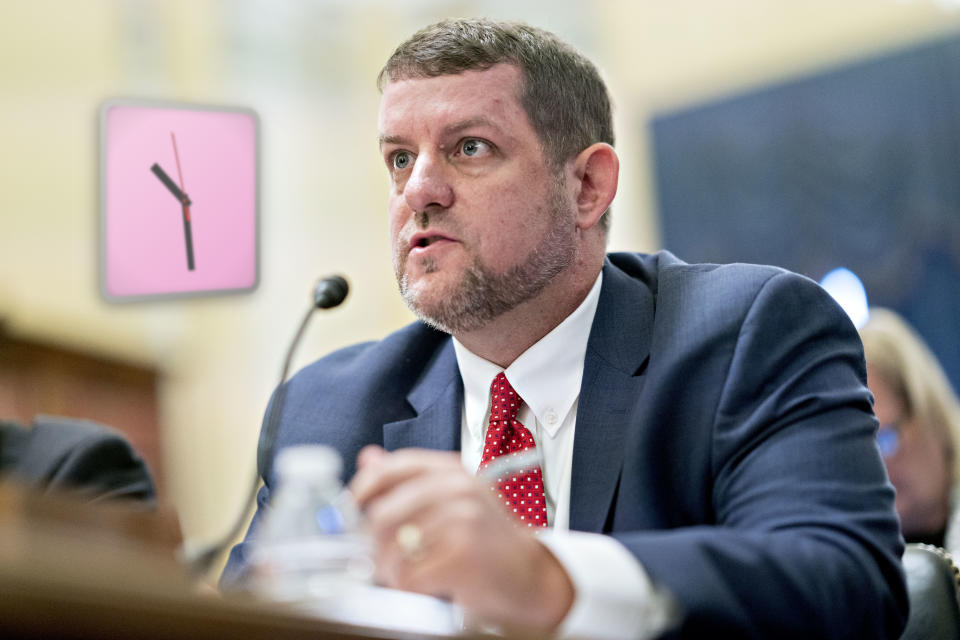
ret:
10,28,58
